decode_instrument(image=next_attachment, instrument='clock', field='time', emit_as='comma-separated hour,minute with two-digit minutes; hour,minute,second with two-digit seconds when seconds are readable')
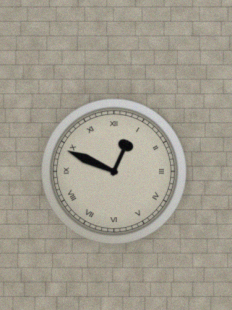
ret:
12,49
